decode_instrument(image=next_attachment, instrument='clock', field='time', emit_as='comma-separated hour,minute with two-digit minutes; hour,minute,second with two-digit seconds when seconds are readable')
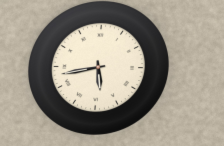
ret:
5,43
